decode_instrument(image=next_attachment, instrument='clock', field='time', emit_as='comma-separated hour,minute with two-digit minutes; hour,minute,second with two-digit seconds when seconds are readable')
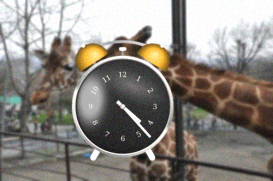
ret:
4,23
